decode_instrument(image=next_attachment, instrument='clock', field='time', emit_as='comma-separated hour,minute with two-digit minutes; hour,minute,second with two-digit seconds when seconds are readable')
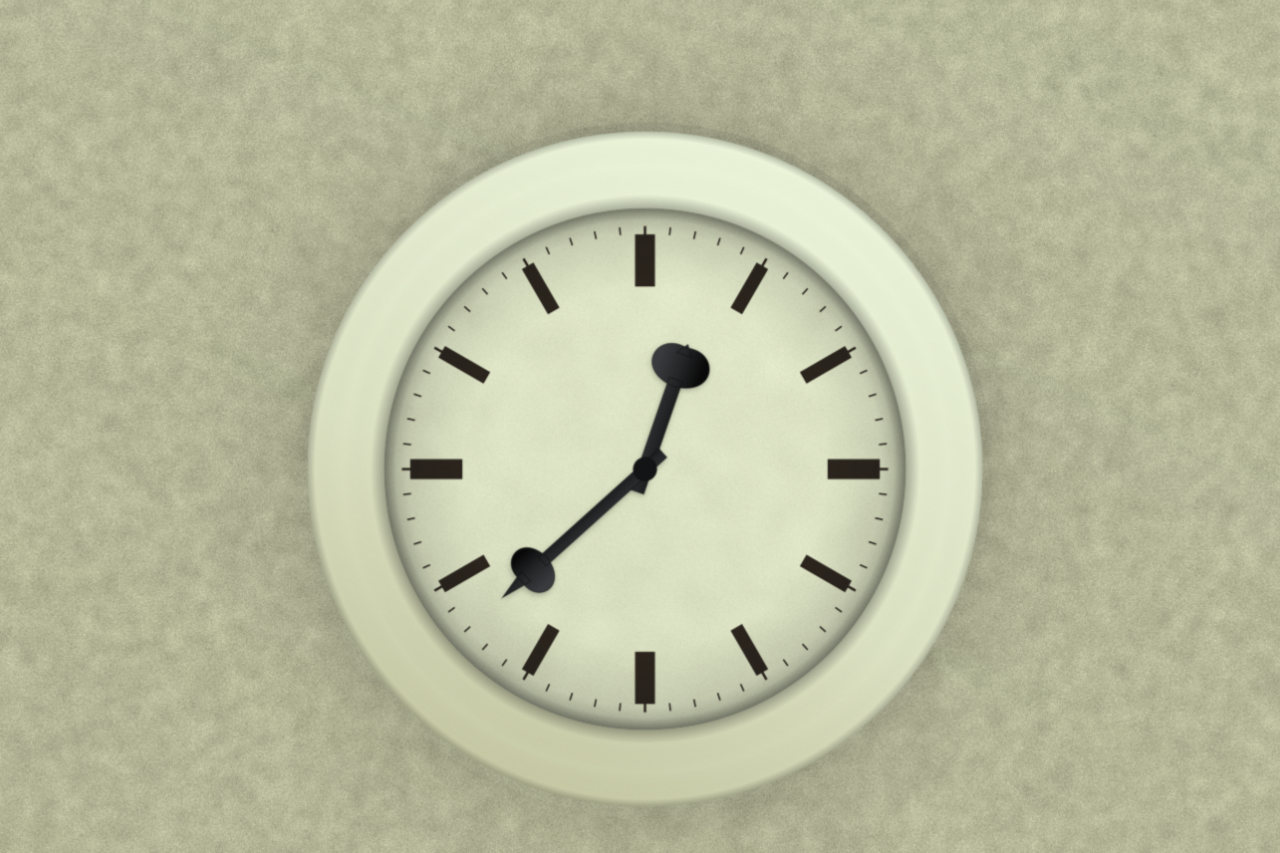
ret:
12,38
